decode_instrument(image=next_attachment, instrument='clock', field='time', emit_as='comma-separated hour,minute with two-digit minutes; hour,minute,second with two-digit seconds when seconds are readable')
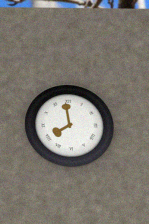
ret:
7,59
